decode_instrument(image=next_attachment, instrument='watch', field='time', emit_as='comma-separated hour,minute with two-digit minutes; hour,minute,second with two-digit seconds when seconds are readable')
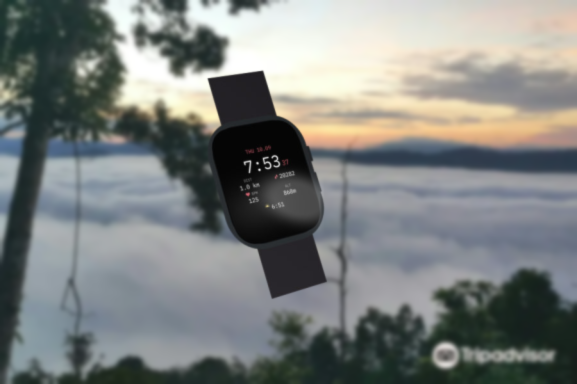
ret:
7,53
